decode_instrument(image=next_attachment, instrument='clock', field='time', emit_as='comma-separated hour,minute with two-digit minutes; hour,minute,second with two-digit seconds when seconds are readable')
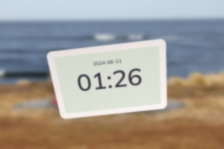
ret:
1,26
